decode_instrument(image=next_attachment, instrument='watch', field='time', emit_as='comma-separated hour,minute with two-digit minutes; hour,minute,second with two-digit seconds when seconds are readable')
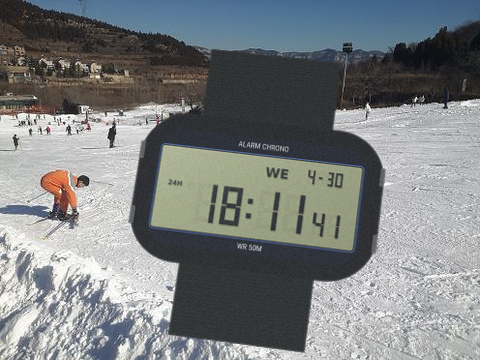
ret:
18,11,41
